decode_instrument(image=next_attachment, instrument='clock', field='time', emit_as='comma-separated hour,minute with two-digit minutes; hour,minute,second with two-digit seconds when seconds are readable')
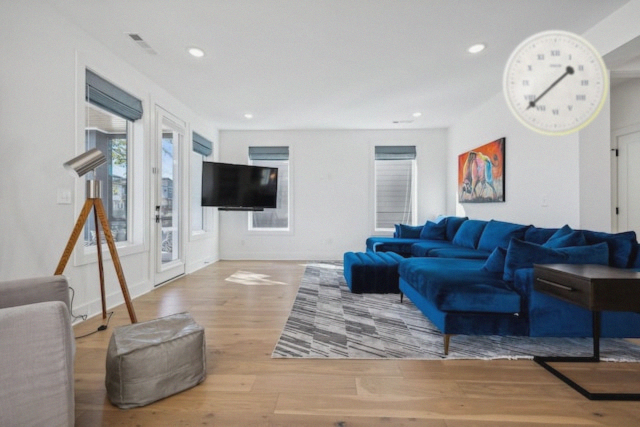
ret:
1,38
